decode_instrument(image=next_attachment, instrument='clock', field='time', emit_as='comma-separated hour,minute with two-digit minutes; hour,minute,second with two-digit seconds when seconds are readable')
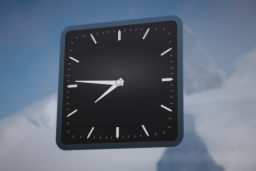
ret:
7,46
